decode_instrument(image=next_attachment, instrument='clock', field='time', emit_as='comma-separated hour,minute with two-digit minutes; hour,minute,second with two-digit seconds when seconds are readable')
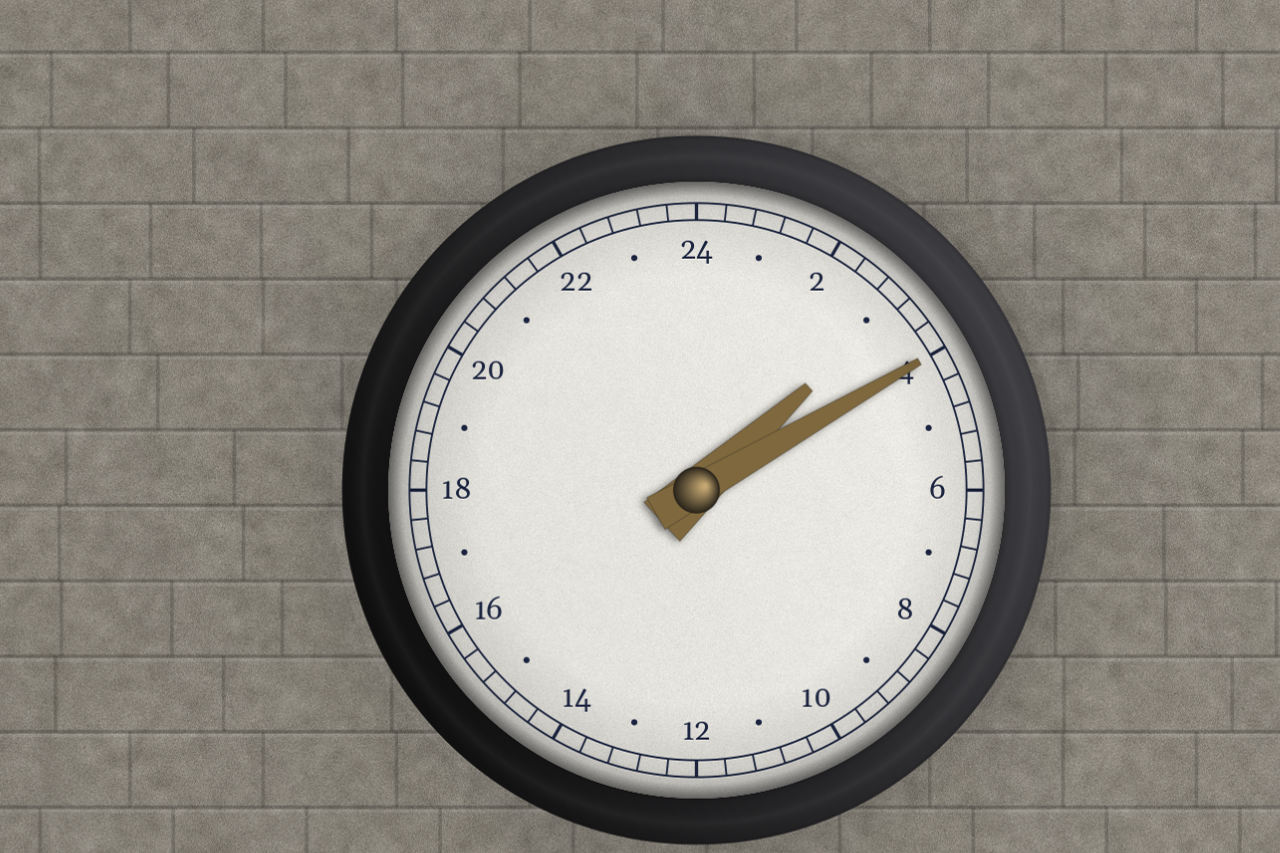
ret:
3,10
